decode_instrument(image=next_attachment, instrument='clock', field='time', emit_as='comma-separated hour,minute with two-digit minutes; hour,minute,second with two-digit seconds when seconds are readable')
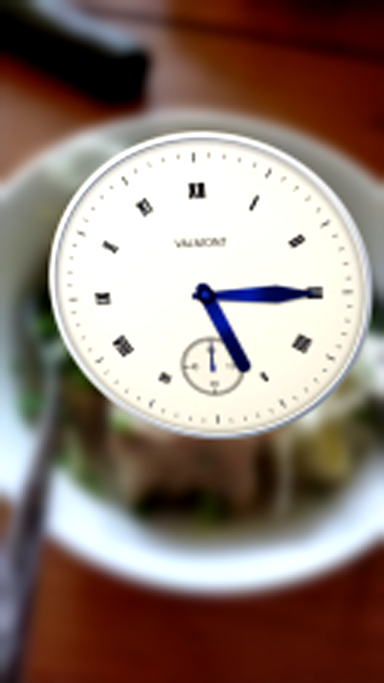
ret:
5,15
